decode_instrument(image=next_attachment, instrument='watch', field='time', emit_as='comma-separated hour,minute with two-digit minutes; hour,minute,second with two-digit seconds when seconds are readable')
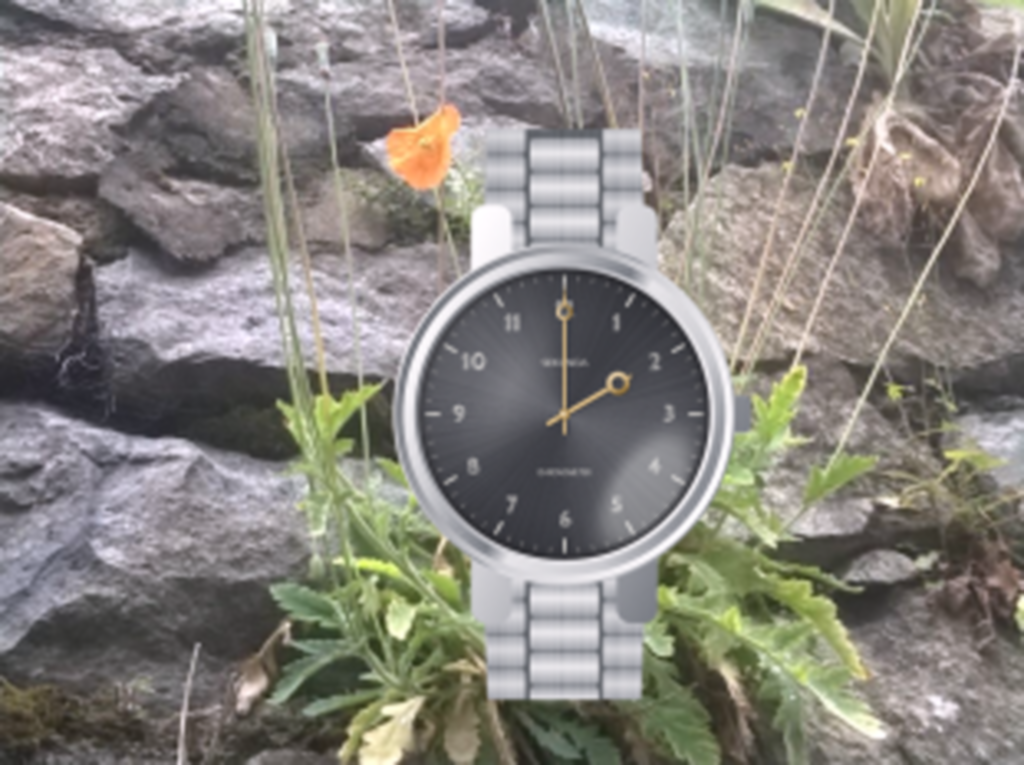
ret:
2,00
